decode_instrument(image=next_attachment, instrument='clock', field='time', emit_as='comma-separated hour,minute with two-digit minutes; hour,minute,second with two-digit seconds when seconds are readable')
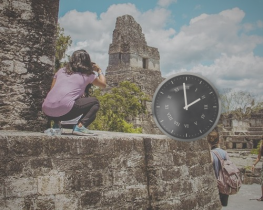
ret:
1,59
